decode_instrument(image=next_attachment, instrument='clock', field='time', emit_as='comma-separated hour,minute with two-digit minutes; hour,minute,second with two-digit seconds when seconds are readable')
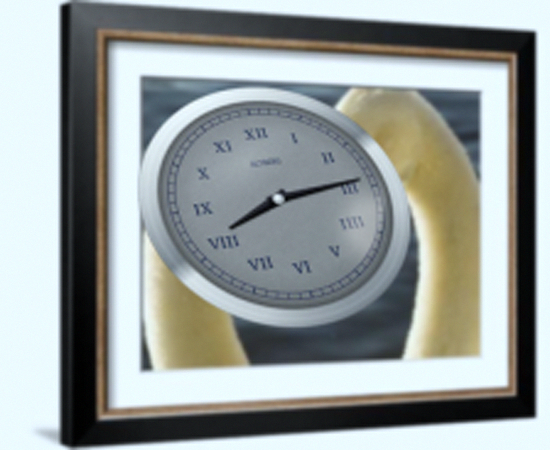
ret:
8,14
